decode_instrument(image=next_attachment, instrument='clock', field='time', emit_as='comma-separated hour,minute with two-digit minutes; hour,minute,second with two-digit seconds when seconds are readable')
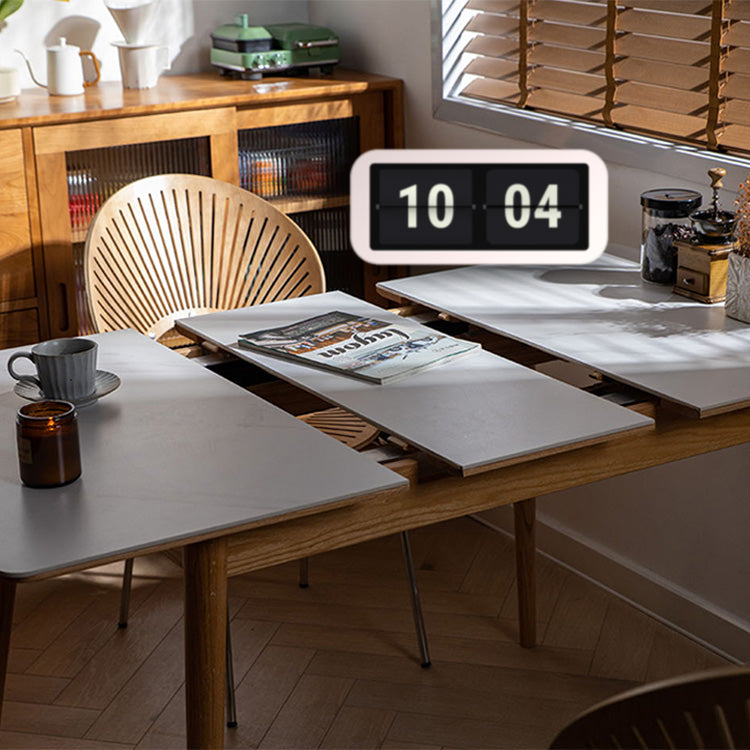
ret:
10,04
